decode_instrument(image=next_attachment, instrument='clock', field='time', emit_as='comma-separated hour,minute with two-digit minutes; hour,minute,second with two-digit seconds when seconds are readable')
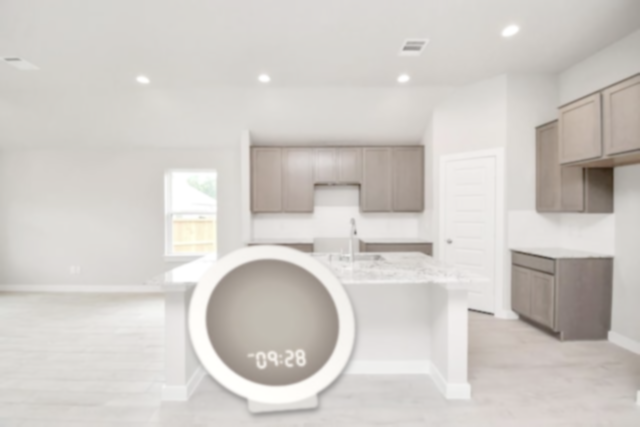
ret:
9,28
